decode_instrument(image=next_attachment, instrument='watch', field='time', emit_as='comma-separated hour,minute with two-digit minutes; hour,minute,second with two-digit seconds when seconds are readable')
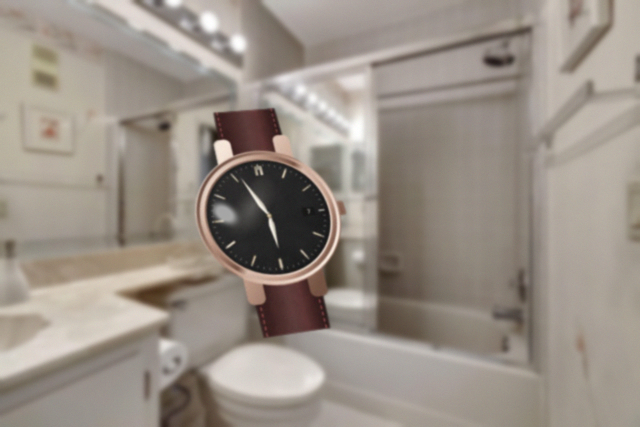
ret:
5,56
